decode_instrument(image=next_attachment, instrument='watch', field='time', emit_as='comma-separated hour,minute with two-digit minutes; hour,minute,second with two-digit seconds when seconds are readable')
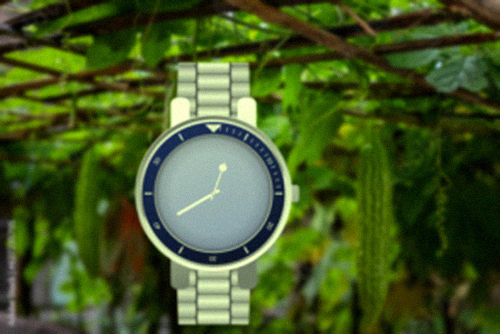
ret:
12,40
